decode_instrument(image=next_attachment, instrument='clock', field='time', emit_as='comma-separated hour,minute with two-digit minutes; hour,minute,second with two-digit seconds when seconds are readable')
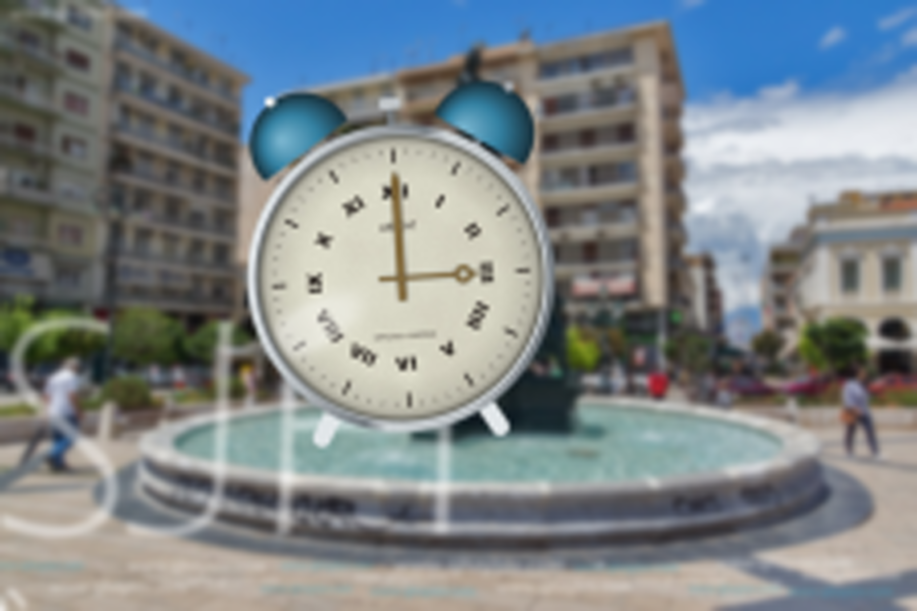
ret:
3,00
